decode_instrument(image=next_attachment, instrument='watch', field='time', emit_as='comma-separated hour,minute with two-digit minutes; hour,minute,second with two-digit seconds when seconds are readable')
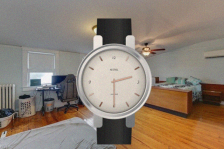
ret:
2,30
